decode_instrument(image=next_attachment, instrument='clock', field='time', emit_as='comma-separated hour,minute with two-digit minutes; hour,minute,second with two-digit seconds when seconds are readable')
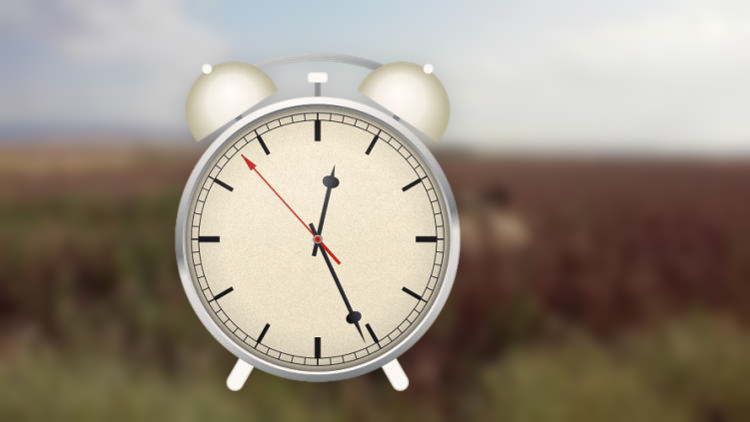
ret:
12,25,53
